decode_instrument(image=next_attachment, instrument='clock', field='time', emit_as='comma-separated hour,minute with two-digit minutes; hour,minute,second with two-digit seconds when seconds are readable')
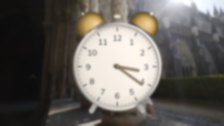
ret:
3,21
